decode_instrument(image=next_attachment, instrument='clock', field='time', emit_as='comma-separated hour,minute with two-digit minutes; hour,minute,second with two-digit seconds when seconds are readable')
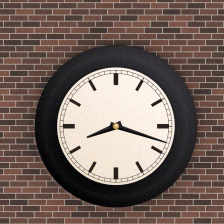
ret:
8,18
